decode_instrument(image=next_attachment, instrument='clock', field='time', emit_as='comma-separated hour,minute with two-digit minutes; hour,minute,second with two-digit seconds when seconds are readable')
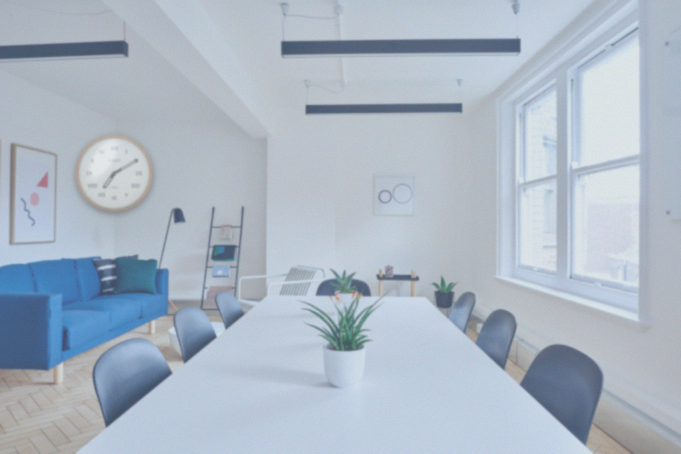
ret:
7,10
